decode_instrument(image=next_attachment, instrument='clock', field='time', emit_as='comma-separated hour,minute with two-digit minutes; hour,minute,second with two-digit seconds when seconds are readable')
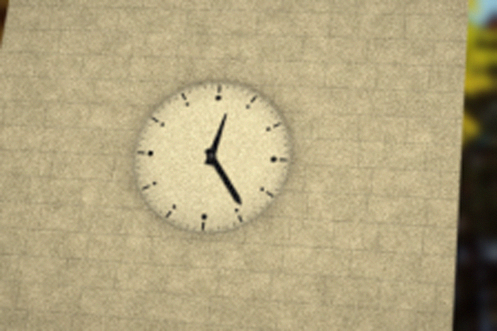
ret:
12,24
